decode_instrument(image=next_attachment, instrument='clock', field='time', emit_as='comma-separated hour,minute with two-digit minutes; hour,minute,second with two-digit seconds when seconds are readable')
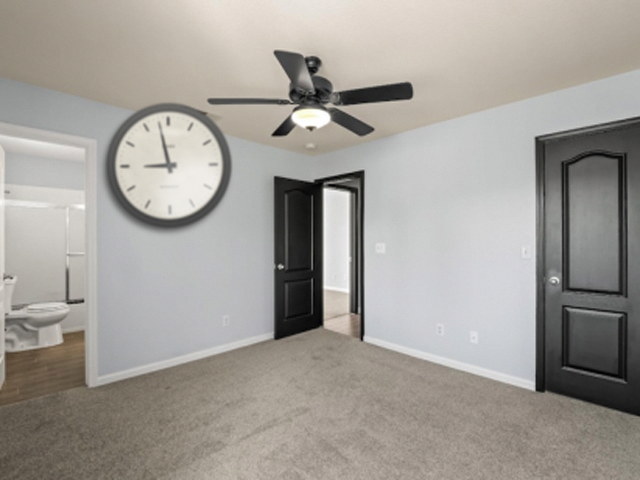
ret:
8,58
